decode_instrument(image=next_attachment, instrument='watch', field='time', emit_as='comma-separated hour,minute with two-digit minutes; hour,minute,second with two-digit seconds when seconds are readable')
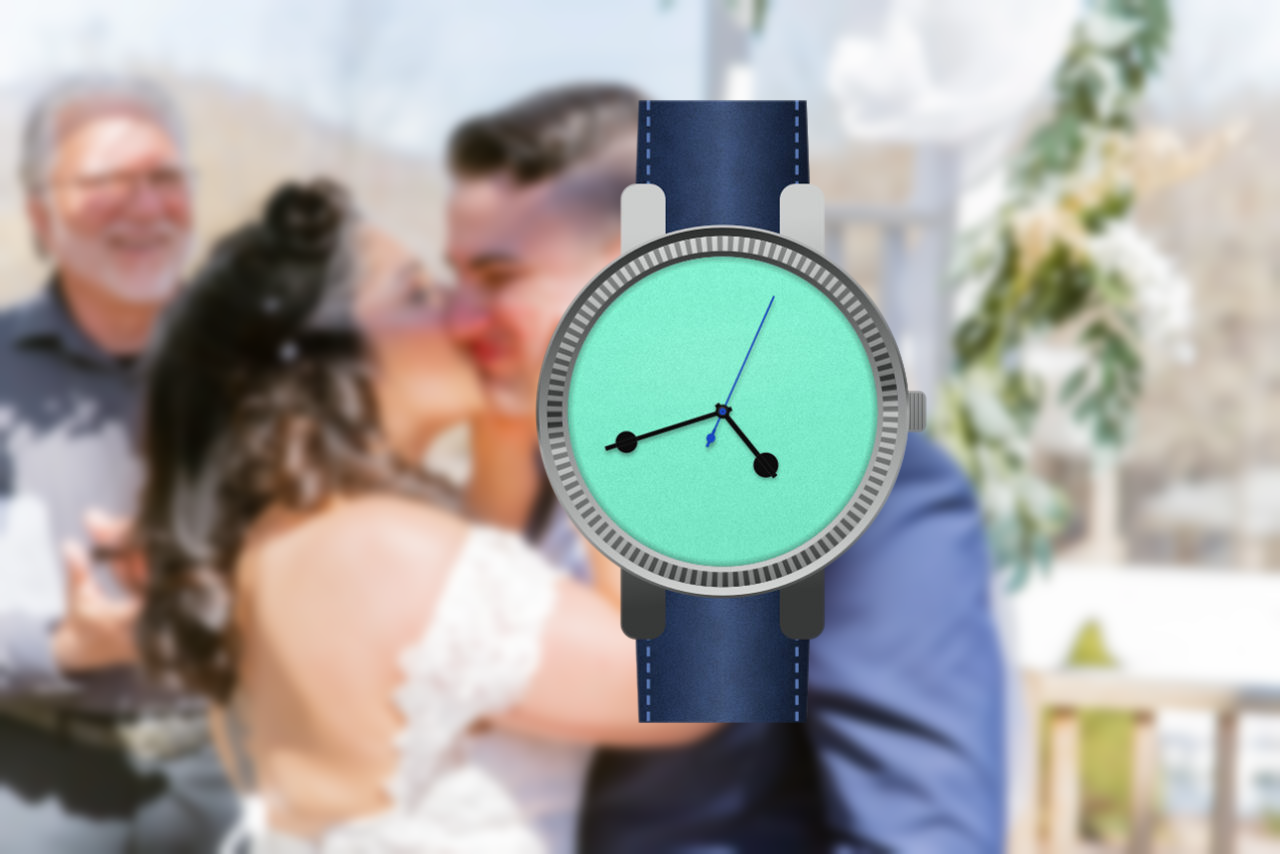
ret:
4,42,04
